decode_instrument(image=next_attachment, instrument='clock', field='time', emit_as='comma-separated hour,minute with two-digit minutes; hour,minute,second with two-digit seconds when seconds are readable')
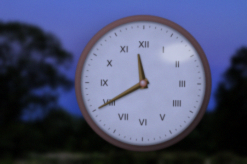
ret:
11,40
